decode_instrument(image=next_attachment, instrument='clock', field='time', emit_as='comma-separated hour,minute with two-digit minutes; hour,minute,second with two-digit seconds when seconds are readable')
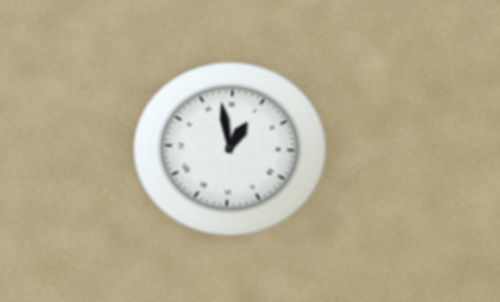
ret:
12,58
